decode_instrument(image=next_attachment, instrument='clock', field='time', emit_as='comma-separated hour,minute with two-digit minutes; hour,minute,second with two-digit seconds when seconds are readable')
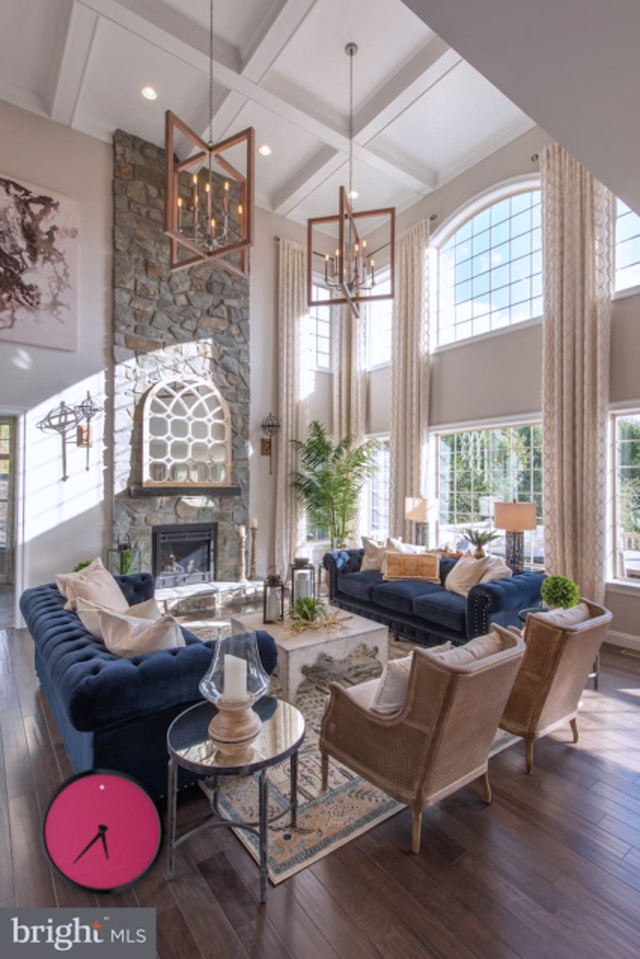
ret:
5,37
